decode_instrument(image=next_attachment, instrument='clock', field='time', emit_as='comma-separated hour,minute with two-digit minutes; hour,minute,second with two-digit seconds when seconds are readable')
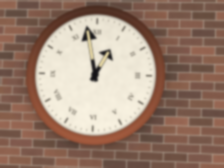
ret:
12,58
